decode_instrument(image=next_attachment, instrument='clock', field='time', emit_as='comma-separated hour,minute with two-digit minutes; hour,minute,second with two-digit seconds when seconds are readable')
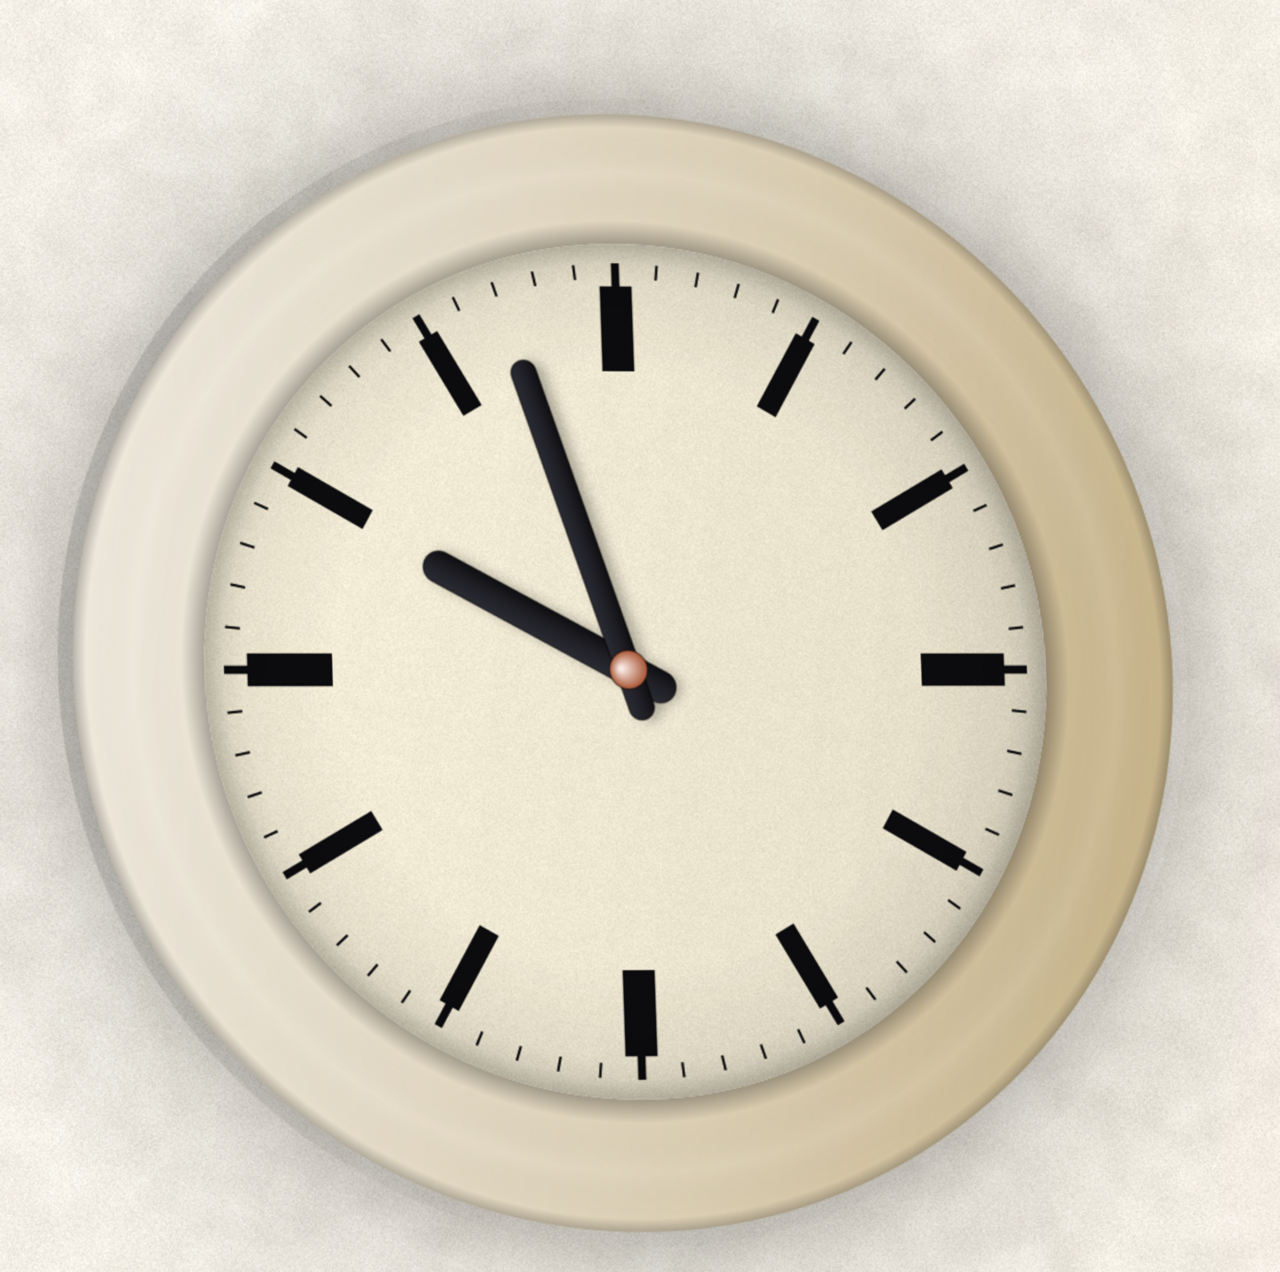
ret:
9,57
